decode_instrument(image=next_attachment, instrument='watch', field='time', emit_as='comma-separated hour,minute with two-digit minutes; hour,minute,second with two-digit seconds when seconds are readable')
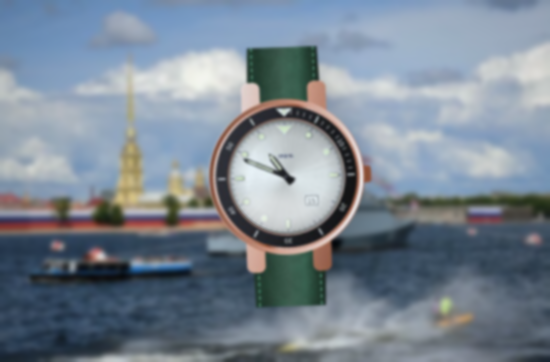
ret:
10,49
